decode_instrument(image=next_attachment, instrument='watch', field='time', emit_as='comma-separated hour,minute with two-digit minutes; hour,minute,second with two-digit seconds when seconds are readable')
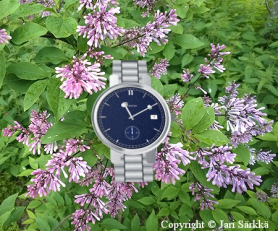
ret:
11,10
